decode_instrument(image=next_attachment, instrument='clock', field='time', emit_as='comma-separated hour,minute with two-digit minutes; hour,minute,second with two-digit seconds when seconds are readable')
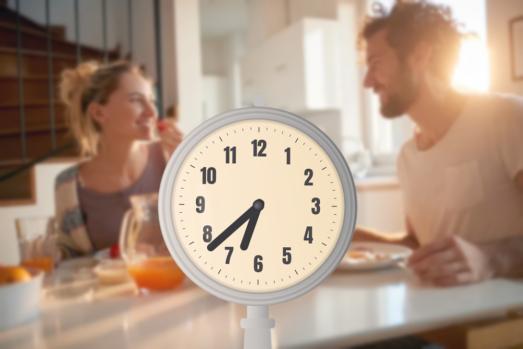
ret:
6,38
